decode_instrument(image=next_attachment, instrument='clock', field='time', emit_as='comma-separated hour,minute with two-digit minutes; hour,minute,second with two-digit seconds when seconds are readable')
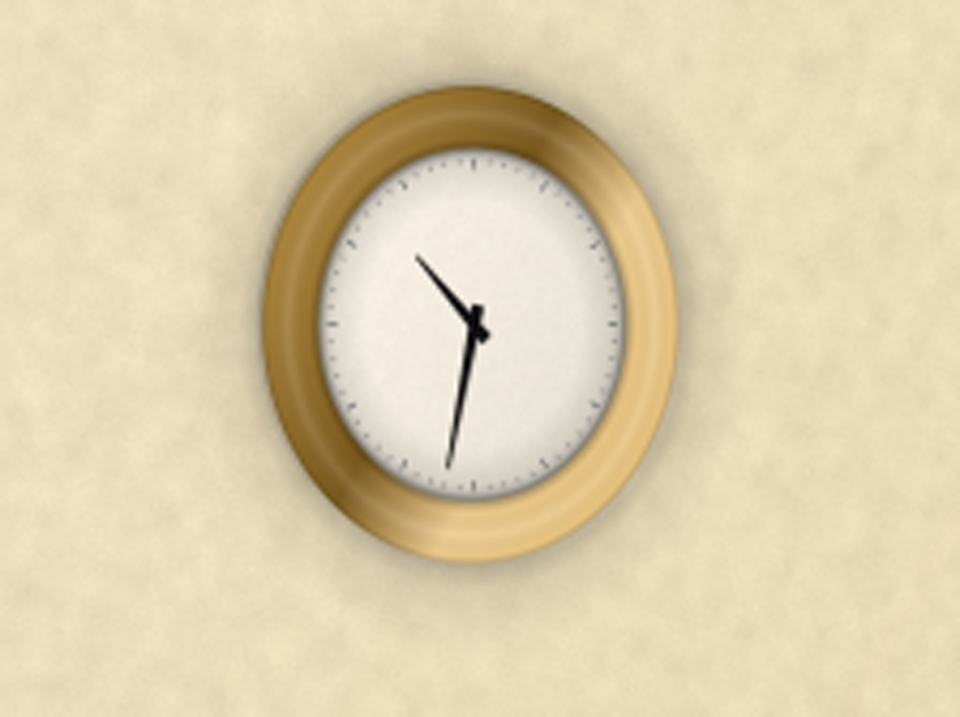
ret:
10,32
